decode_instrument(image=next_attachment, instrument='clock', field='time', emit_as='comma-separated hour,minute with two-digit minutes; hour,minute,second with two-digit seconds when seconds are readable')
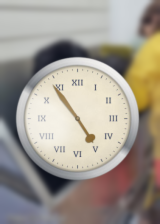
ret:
4,54
